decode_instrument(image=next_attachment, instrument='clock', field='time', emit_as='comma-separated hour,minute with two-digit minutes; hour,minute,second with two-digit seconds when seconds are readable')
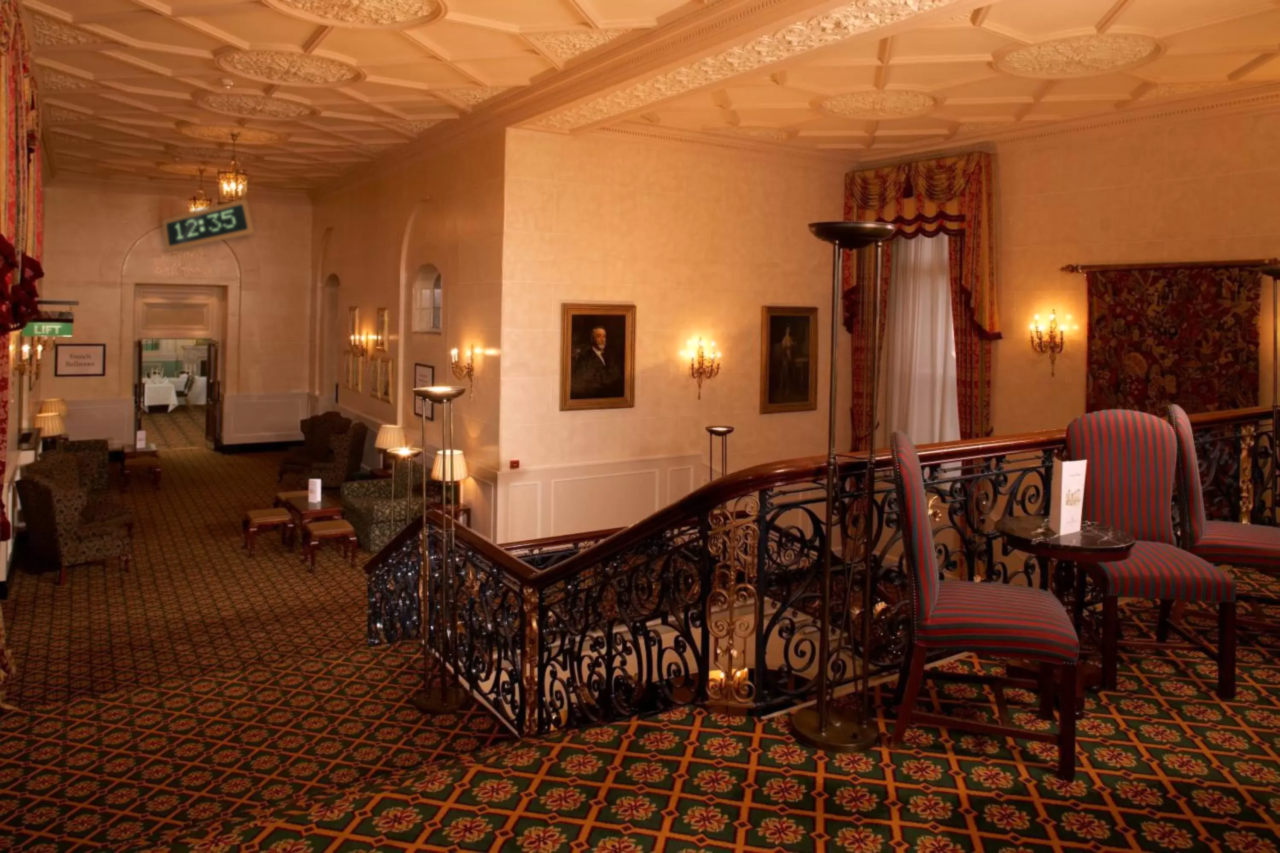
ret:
12,35
